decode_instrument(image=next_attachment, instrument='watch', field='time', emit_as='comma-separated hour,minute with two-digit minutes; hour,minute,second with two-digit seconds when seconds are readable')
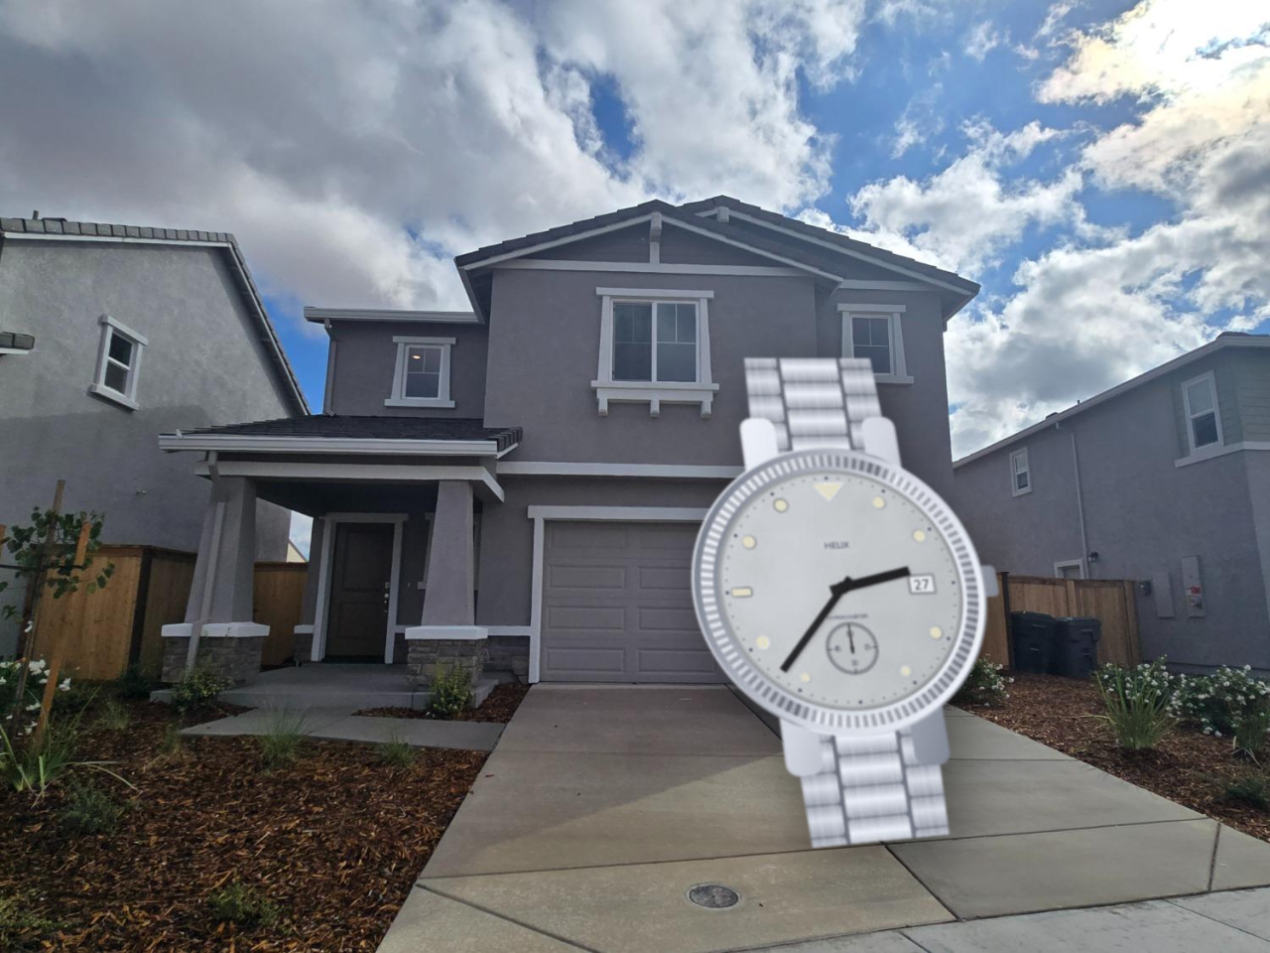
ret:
2,37
